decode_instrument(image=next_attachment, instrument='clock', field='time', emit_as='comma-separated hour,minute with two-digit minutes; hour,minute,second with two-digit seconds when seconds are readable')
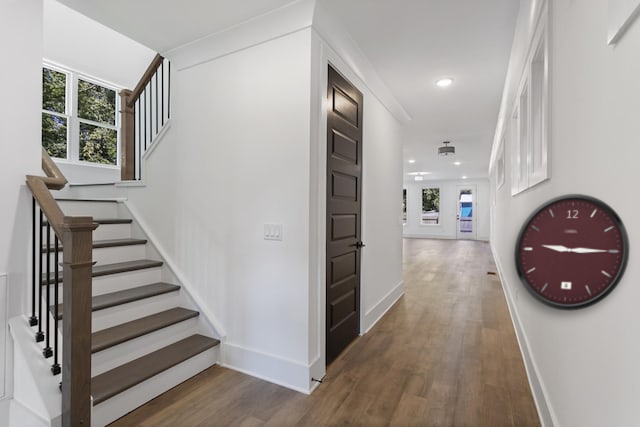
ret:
9,15
